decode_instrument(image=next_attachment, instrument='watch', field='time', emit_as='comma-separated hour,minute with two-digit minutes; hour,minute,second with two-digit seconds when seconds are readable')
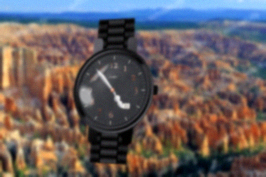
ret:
4,53
